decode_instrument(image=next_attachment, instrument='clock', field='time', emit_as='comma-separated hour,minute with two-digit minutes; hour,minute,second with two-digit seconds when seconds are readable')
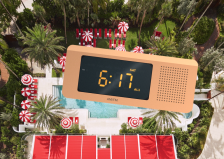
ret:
6,17
